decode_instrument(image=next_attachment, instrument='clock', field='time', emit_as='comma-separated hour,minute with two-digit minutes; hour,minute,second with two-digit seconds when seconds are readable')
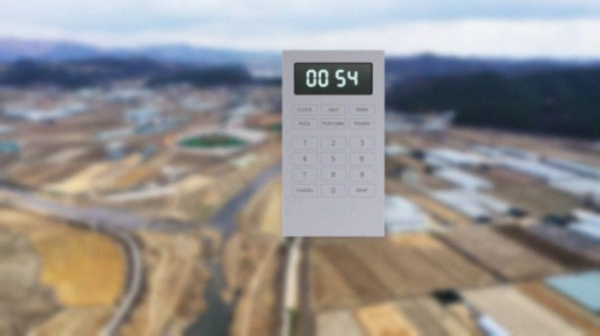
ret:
0,54
